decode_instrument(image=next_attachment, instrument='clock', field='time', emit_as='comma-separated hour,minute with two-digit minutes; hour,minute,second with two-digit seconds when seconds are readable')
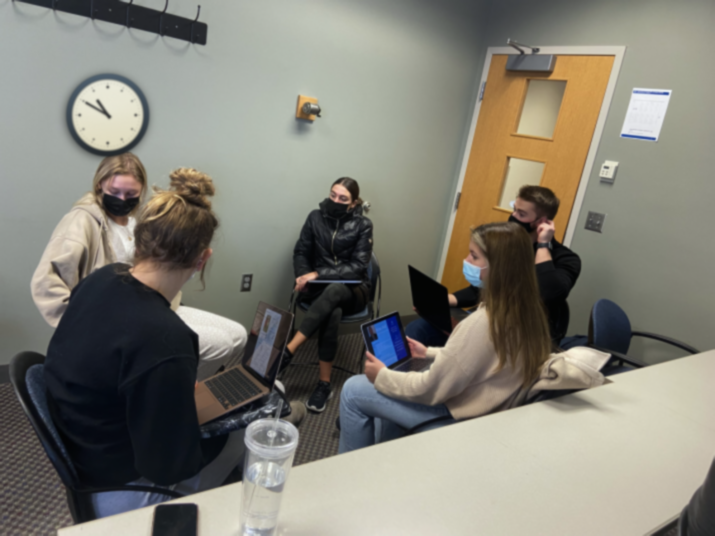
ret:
10,50
